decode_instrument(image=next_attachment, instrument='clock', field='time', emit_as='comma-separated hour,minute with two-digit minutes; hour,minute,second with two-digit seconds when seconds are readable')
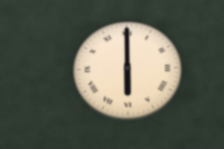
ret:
6,00
